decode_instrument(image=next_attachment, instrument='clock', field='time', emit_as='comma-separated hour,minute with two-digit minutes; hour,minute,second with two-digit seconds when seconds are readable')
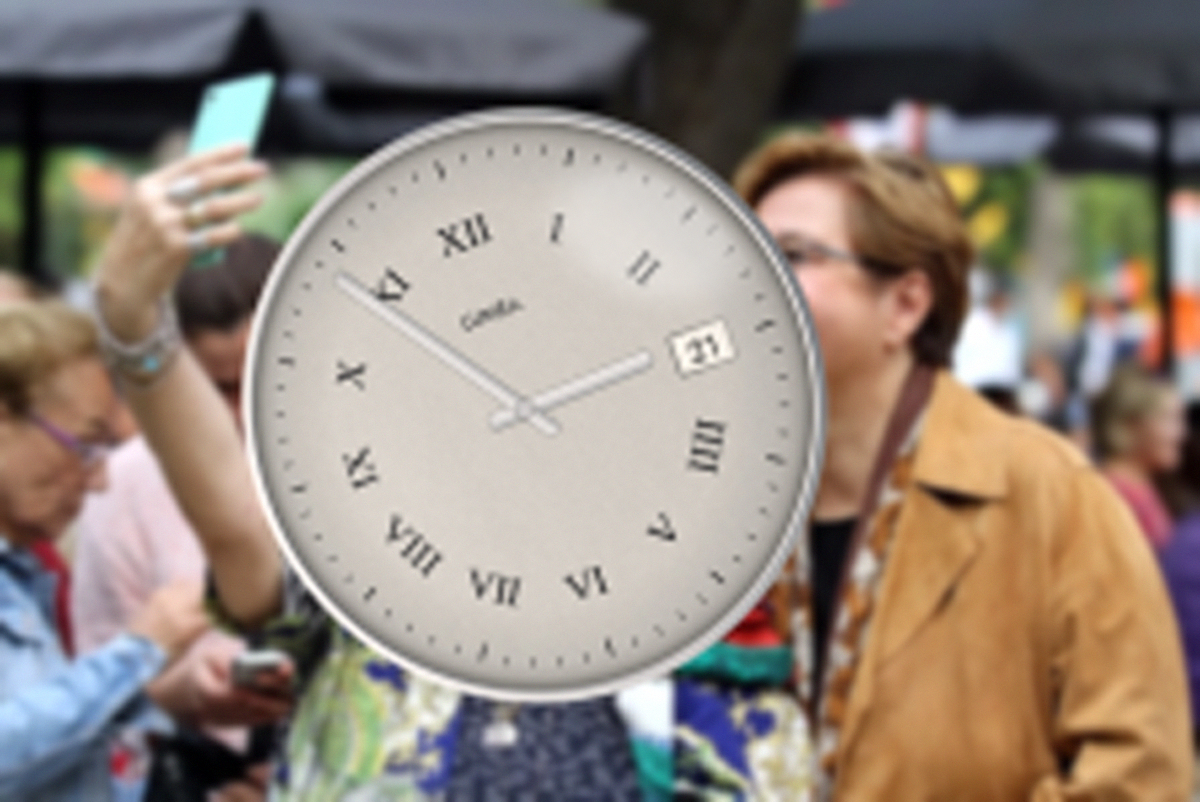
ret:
2,54
